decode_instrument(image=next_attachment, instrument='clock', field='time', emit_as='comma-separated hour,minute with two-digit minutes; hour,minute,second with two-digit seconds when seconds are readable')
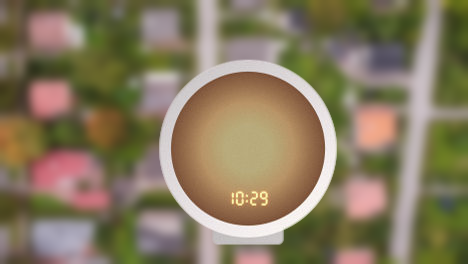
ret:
10,29
